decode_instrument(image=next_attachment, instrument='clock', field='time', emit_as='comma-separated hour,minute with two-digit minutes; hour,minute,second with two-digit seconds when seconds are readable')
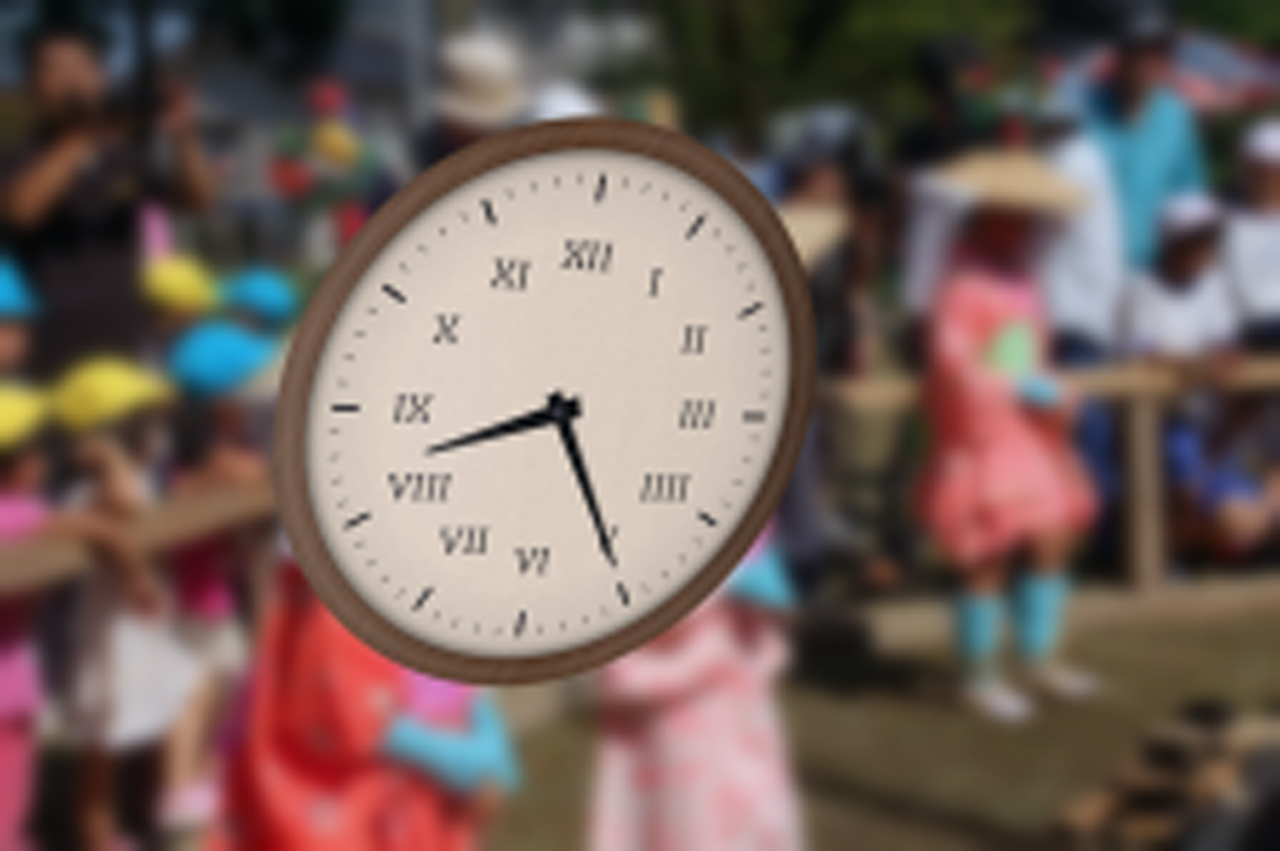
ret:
8,25
